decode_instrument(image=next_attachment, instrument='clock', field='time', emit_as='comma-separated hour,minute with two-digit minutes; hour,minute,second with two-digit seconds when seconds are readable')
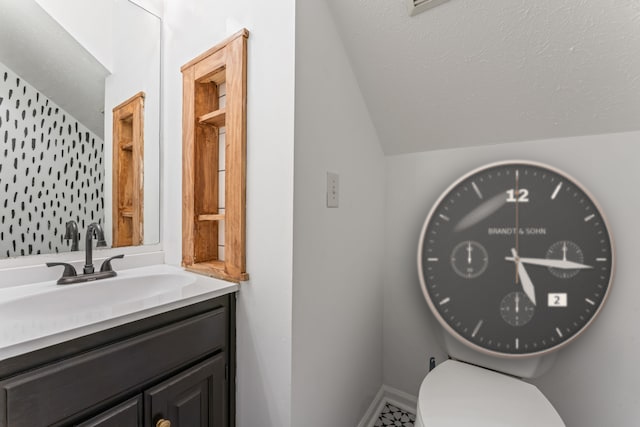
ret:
5,16
